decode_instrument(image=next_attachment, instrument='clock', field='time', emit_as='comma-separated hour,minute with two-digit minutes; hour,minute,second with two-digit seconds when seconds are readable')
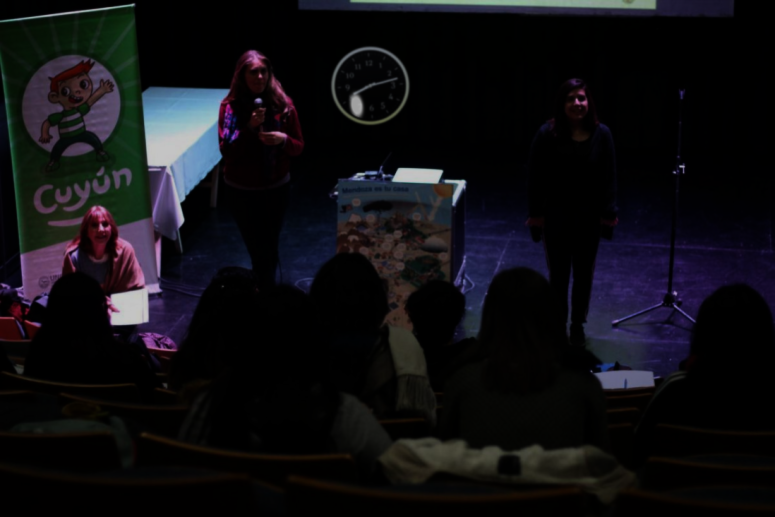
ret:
8,13
